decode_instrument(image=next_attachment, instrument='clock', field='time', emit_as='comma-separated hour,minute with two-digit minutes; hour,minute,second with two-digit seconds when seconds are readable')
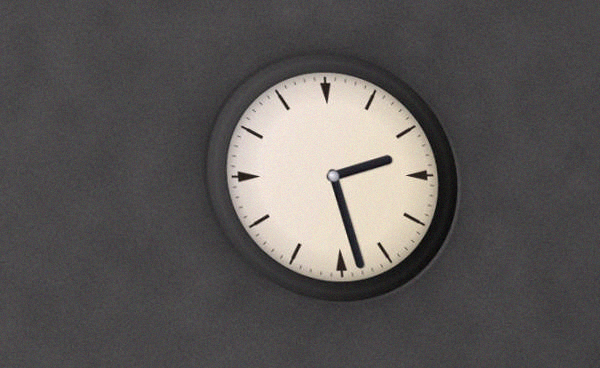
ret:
2,28
